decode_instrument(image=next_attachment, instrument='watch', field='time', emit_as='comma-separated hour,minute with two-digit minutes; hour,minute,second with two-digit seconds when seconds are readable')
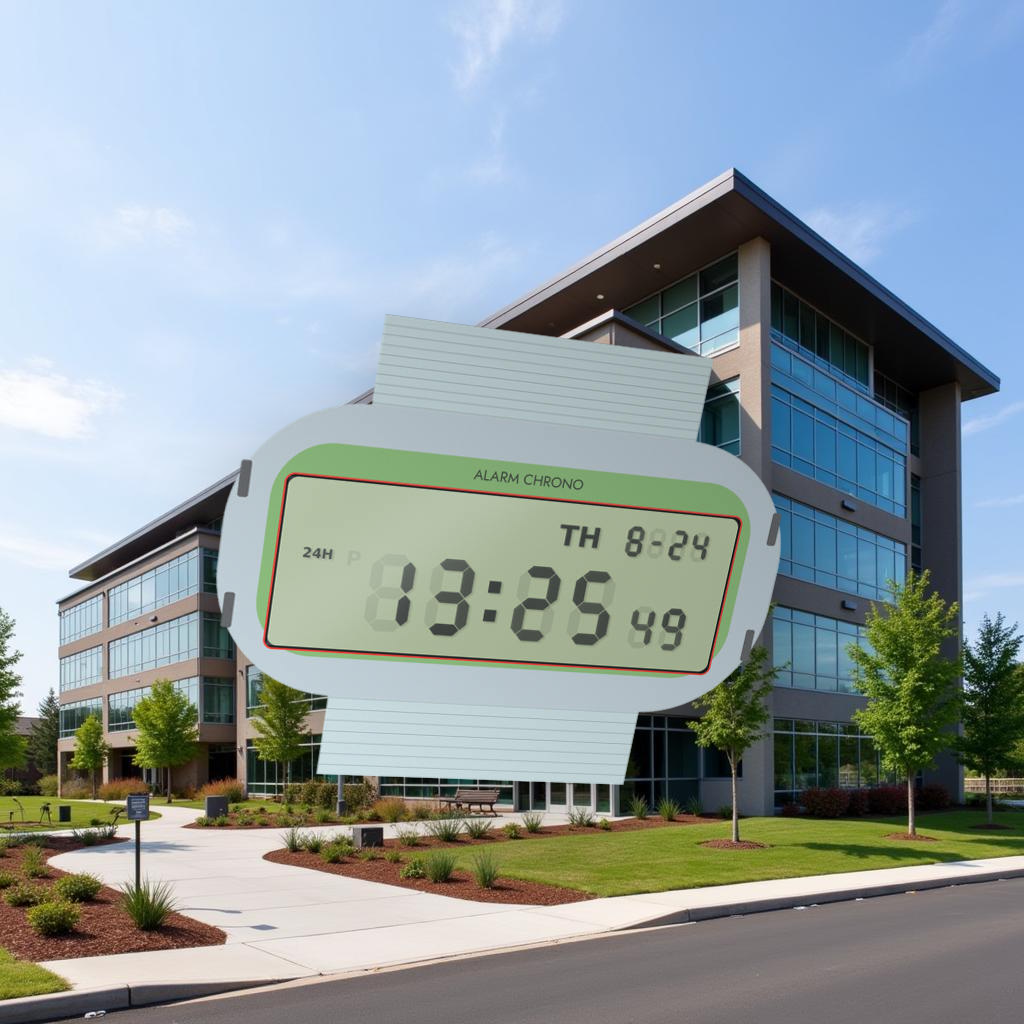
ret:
13,25,49
